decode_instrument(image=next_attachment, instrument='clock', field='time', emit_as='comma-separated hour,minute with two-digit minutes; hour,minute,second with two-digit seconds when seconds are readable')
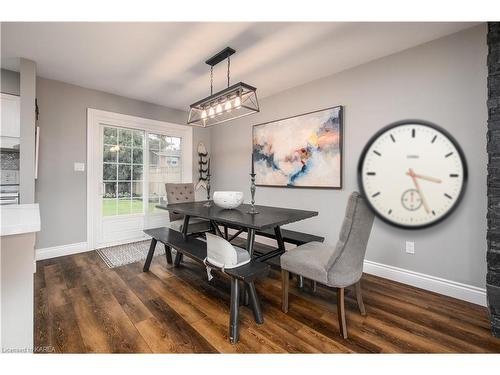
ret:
3,26
